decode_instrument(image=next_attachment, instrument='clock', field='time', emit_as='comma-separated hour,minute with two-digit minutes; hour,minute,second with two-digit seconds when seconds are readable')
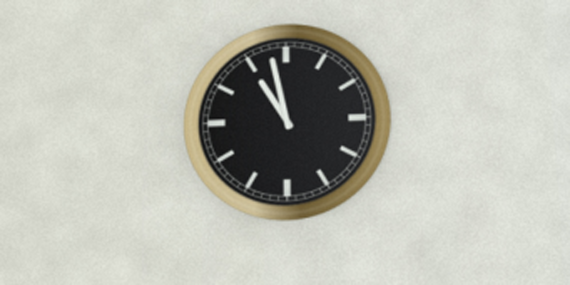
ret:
10,58
